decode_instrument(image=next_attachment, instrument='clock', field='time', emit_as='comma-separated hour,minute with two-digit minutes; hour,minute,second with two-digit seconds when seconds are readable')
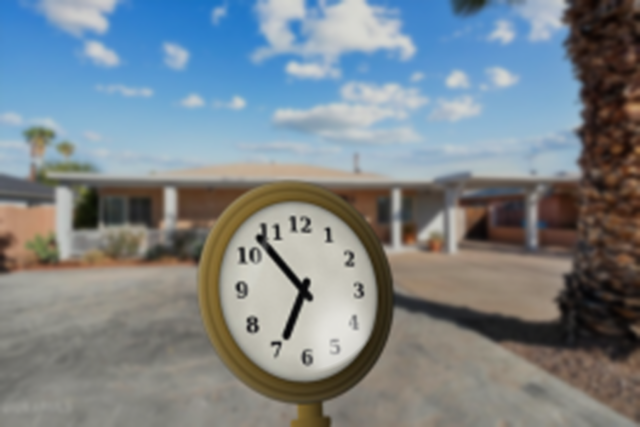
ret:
6,53
